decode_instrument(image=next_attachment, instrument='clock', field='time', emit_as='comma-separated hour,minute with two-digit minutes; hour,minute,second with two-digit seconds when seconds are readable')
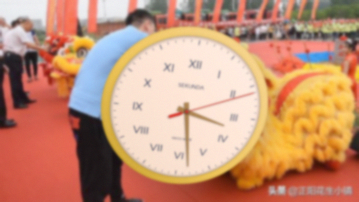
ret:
3,28,11
